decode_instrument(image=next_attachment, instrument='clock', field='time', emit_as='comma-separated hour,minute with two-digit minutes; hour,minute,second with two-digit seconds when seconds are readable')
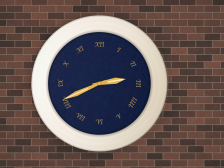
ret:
2,41
